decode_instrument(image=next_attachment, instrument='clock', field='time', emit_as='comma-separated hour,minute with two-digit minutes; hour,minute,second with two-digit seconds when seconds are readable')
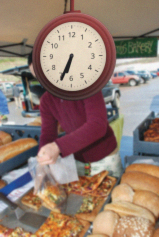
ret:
6,34
